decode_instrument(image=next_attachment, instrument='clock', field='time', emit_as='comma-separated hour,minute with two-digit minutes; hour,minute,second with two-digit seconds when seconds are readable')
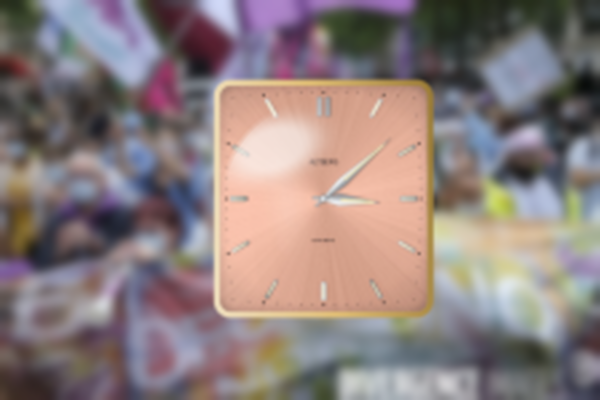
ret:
3,08
